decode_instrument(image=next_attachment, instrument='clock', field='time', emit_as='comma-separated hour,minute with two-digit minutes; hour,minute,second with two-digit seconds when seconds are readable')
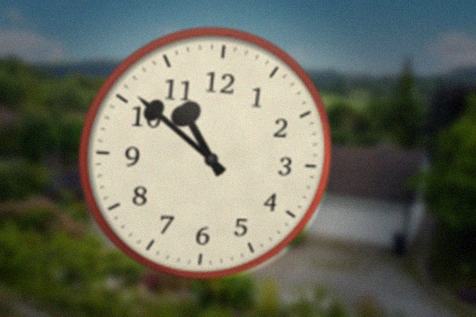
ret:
10,51
